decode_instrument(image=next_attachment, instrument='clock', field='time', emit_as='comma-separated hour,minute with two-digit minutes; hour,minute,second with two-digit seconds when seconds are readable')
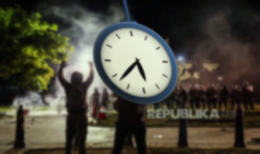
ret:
5,38
